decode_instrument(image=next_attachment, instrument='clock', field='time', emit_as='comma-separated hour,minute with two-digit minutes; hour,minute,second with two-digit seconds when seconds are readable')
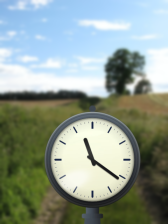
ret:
11,21
